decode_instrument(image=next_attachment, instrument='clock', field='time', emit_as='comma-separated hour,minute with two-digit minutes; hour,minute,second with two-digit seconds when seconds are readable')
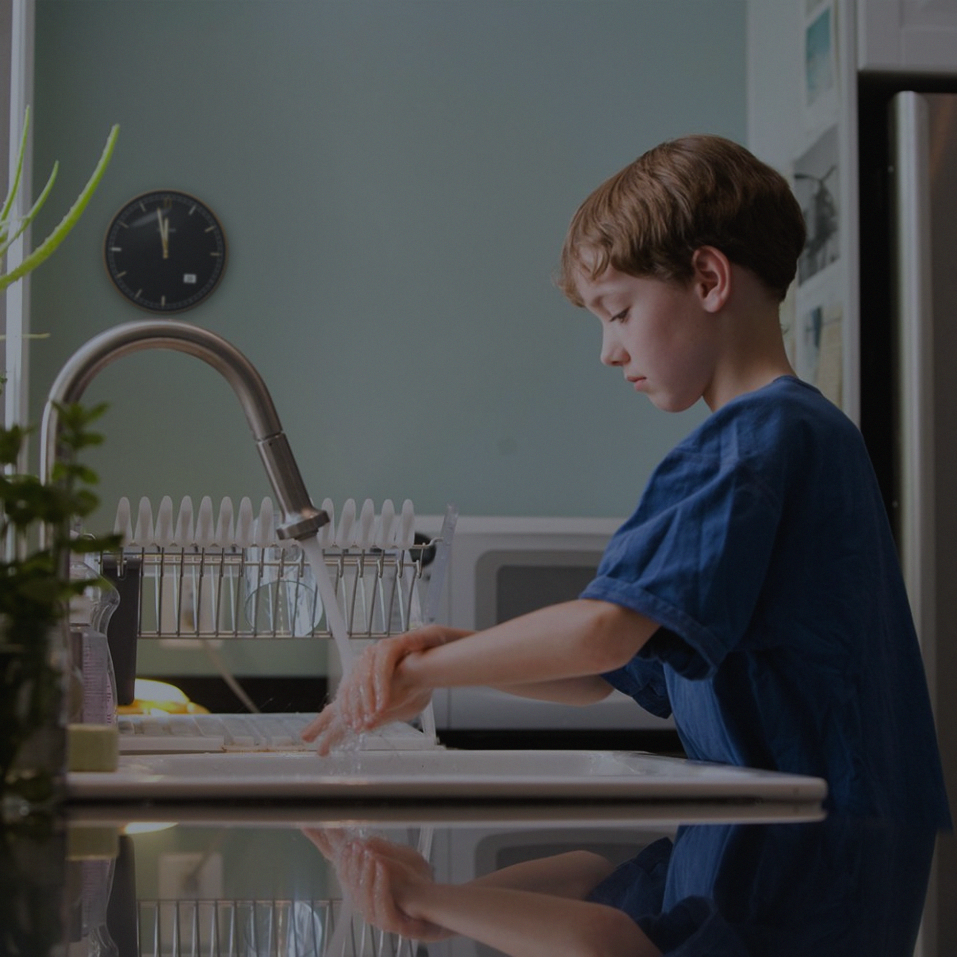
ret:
11,58
